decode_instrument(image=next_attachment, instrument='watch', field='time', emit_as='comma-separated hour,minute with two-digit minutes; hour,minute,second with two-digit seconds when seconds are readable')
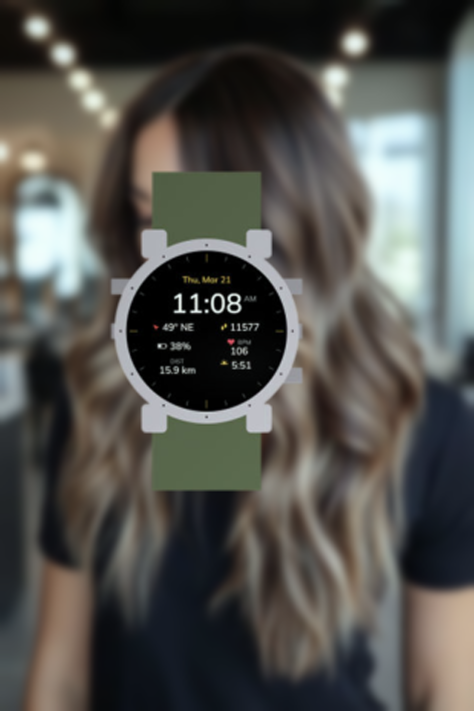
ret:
11,08
